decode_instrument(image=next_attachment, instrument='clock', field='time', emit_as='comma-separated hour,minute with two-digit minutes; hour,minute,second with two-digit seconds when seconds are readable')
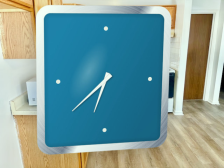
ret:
6,38
